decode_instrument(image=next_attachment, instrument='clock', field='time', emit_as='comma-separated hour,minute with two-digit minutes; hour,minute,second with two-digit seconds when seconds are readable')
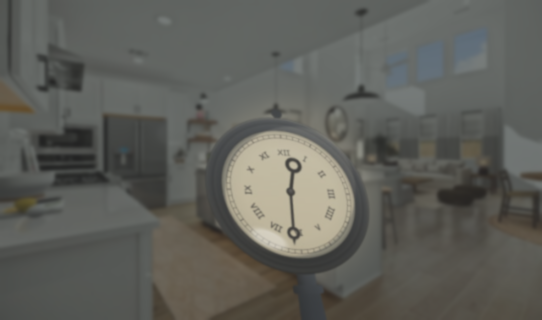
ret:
12,31
